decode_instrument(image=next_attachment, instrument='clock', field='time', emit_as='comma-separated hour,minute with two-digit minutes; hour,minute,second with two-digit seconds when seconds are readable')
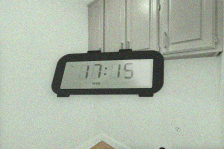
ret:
17,15
